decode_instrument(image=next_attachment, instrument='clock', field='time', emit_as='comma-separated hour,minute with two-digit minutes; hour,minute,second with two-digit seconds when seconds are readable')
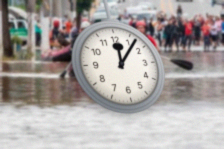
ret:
12,07
